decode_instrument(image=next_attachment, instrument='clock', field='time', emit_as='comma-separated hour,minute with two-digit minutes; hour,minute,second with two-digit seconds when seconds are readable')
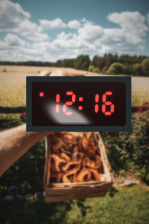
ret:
12,16
